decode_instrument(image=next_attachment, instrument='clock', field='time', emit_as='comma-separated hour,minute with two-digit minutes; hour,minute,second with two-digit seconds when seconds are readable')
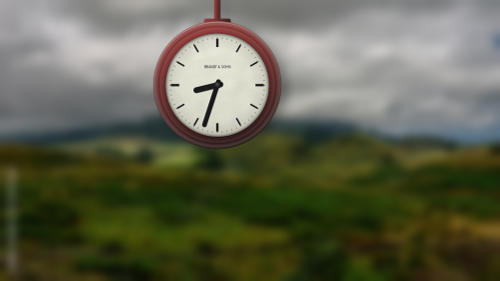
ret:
8,33
